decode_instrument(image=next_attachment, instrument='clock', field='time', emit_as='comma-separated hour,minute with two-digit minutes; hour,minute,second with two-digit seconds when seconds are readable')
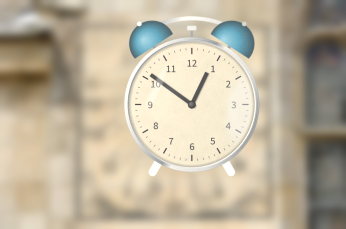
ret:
12,51
